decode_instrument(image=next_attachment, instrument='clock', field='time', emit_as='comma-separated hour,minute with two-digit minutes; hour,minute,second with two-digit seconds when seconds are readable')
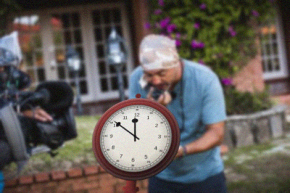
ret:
11,51
